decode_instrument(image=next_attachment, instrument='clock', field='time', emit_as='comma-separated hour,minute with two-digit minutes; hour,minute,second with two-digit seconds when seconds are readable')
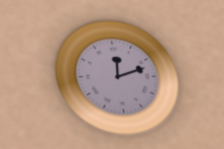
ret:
12,12
